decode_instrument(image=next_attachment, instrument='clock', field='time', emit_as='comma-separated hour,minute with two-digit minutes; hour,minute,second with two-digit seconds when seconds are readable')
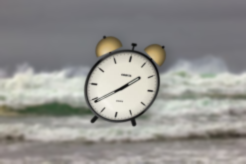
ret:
1,39
